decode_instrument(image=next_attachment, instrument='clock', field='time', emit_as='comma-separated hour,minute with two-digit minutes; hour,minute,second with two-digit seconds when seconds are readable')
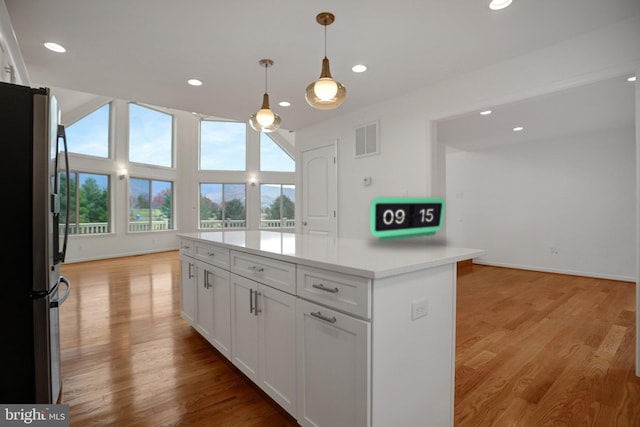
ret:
9,15
